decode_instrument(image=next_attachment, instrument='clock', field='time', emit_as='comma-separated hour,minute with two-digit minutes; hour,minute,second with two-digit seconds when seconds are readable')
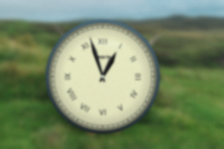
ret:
12,57
